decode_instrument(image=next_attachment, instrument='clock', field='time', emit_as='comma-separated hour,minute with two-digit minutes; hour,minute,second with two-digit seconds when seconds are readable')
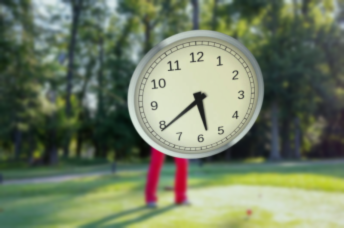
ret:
5,39
